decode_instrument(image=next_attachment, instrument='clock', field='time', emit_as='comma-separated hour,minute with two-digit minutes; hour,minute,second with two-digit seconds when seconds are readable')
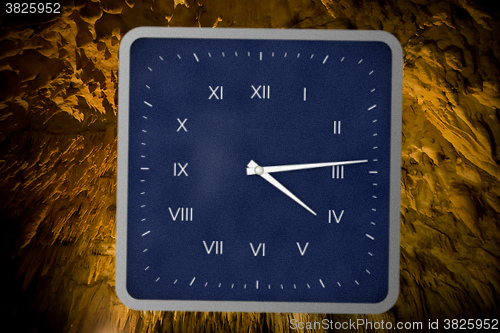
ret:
4,14
